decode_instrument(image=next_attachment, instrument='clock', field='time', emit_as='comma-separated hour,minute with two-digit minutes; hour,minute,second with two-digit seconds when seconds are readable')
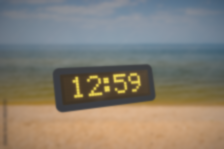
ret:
12,59
